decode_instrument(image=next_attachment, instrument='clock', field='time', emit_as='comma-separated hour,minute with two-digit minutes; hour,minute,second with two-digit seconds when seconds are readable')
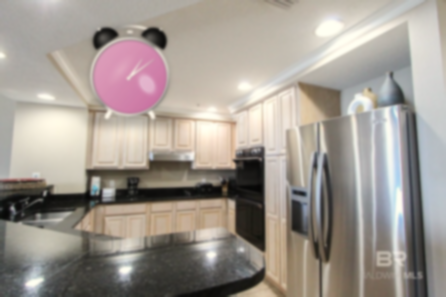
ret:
1,09
